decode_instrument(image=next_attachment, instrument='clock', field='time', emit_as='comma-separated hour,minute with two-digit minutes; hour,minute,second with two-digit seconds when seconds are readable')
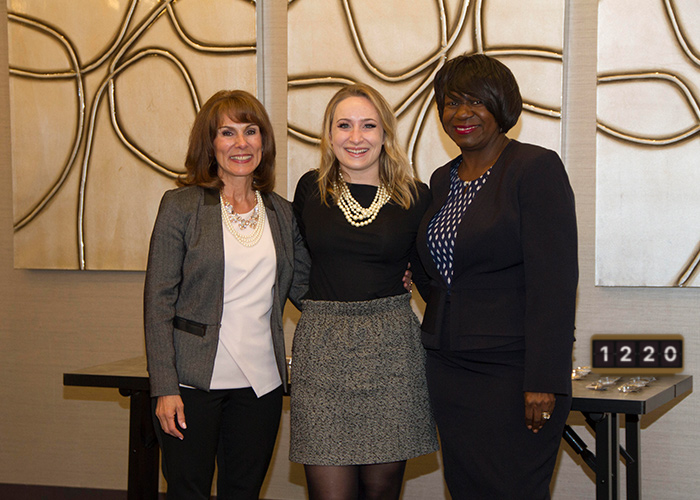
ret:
12,20
